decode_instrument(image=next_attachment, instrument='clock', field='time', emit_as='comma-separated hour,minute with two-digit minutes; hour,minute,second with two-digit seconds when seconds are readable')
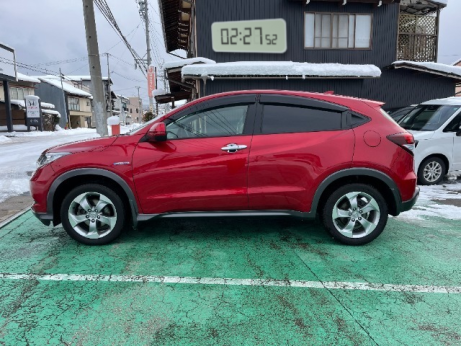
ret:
2,27,52
